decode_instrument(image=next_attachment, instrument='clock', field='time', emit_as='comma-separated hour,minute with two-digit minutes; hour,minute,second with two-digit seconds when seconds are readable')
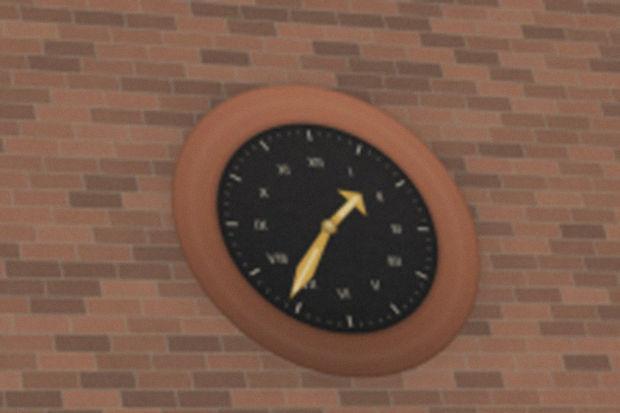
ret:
1,36
